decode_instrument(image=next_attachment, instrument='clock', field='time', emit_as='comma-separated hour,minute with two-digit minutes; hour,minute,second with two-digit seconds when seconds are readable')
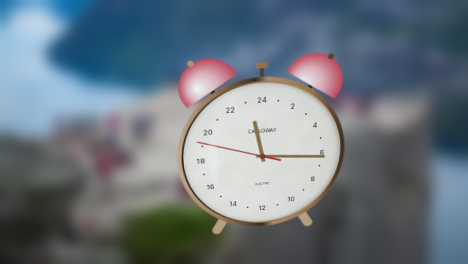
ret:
23,15,48
